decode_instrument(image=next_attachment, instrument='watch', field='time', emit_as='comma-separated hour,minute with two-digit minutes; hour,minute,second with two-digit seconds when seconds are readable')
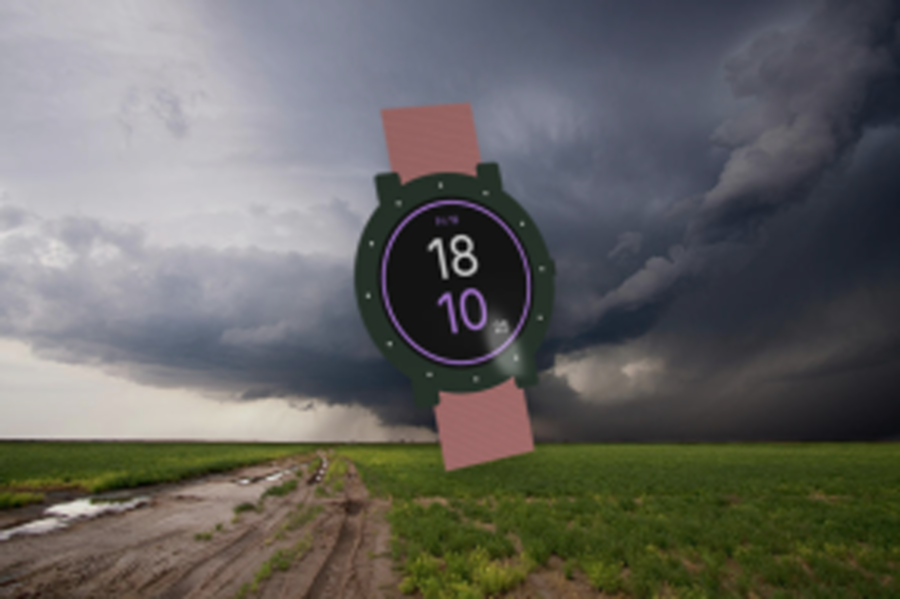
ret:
18,10
